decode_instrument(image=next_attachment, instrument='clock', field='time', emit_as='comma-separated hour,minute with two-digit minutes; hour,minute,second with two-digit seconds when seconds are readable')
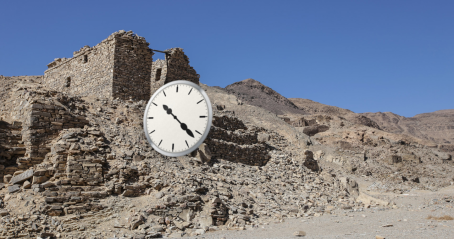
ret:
10,22
